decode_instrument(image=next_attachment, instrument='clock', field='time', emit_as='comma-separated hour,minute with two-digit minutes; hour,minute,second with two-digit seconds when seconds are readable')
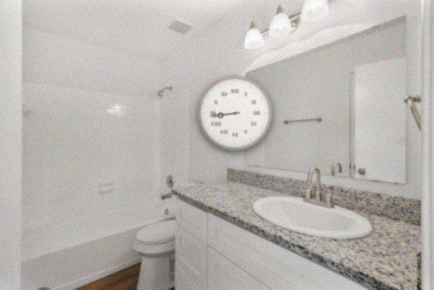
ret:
8,44
